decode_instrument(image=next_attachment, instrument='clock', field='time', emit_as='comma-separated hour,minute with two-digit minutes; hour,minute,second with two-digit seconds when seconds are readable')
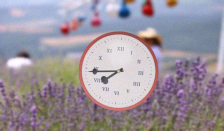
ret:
7,44
